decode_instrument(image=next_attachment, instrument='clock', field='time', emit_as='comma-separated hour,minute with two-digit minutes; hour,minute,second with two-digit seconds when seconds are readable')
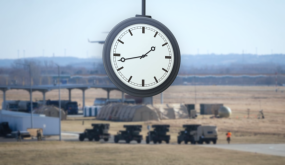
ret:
1,43
